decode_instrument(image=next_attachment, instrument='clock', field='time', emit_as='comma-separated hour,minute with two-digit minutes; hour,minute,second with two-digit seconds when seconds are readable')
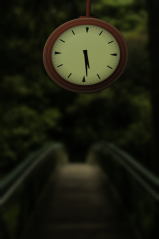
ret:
5,29
